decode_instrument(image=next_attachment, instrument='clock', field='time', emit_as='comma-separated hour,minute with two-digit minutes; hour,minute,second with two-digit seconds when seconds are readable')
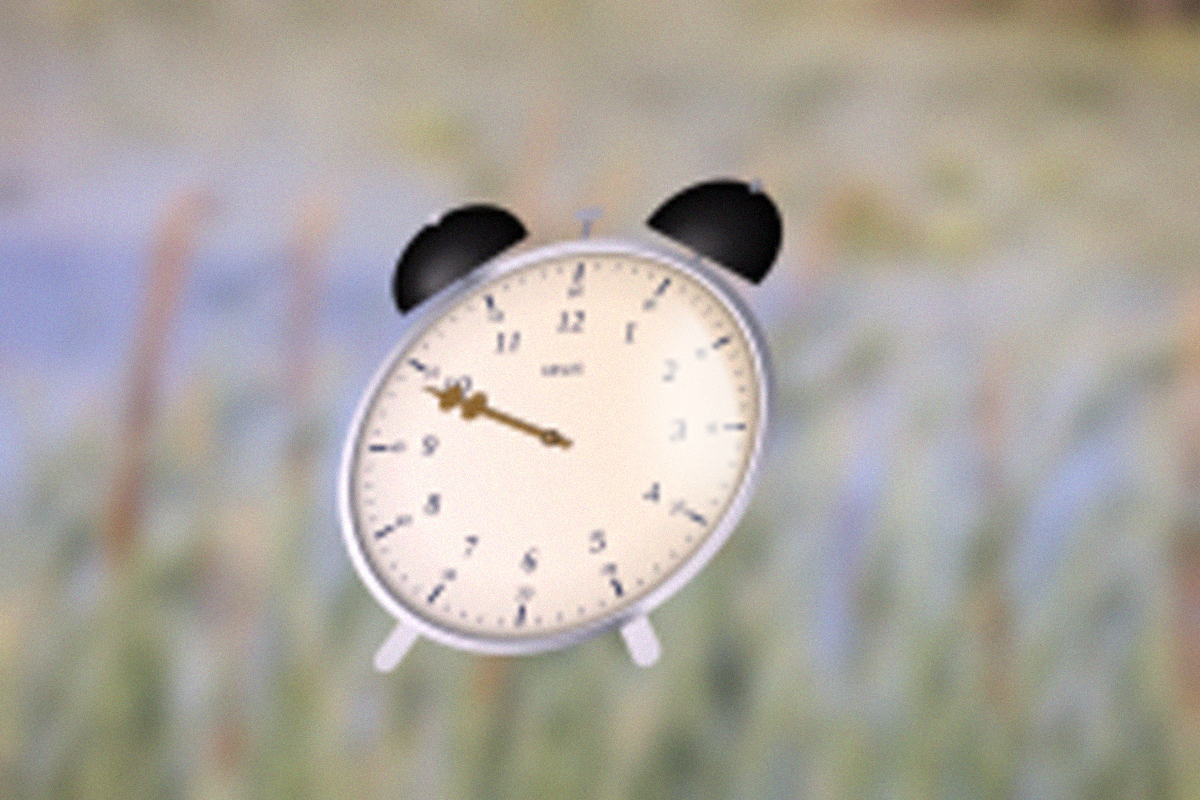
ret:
9,49
